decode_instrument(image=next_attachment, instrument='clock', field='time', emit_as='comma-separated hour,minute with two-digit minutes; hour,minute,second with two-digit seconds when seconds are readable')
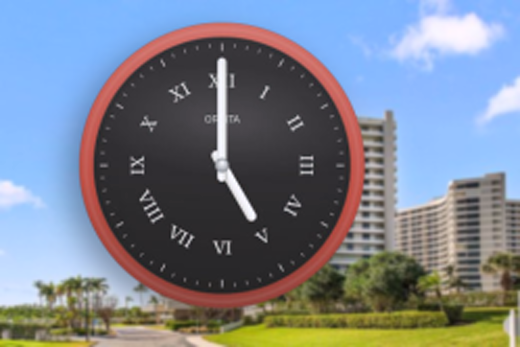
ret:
5,00
